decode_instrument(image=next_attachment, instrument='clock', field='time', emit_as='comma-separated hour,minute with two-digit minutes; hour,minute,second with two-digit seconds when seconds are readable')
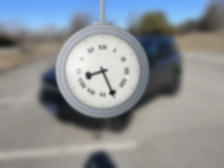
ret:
8,26
